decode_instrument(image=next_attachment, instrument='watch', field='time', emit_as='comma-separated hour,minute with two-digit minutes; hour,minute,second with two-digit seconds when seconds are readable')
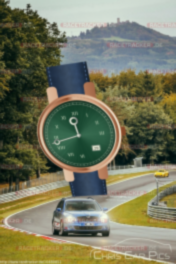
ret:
11,43
